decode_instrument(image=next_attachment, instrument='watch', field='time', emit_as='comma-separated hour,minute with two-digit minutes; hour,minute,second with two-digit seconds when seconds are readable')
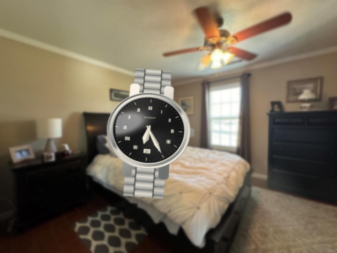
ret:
6,25
